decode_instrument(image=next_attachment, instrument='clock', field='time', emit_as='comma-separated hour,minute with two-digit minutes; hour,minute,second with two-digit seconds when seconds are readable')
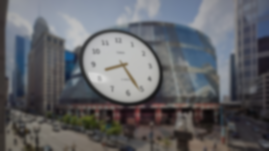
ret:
8,26
